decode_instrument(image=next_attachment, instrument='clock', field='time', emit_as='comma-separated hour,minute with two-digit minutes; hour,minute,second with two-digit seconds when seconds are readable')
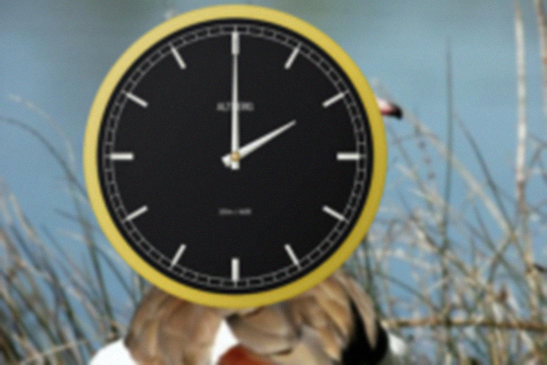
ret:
2,00
